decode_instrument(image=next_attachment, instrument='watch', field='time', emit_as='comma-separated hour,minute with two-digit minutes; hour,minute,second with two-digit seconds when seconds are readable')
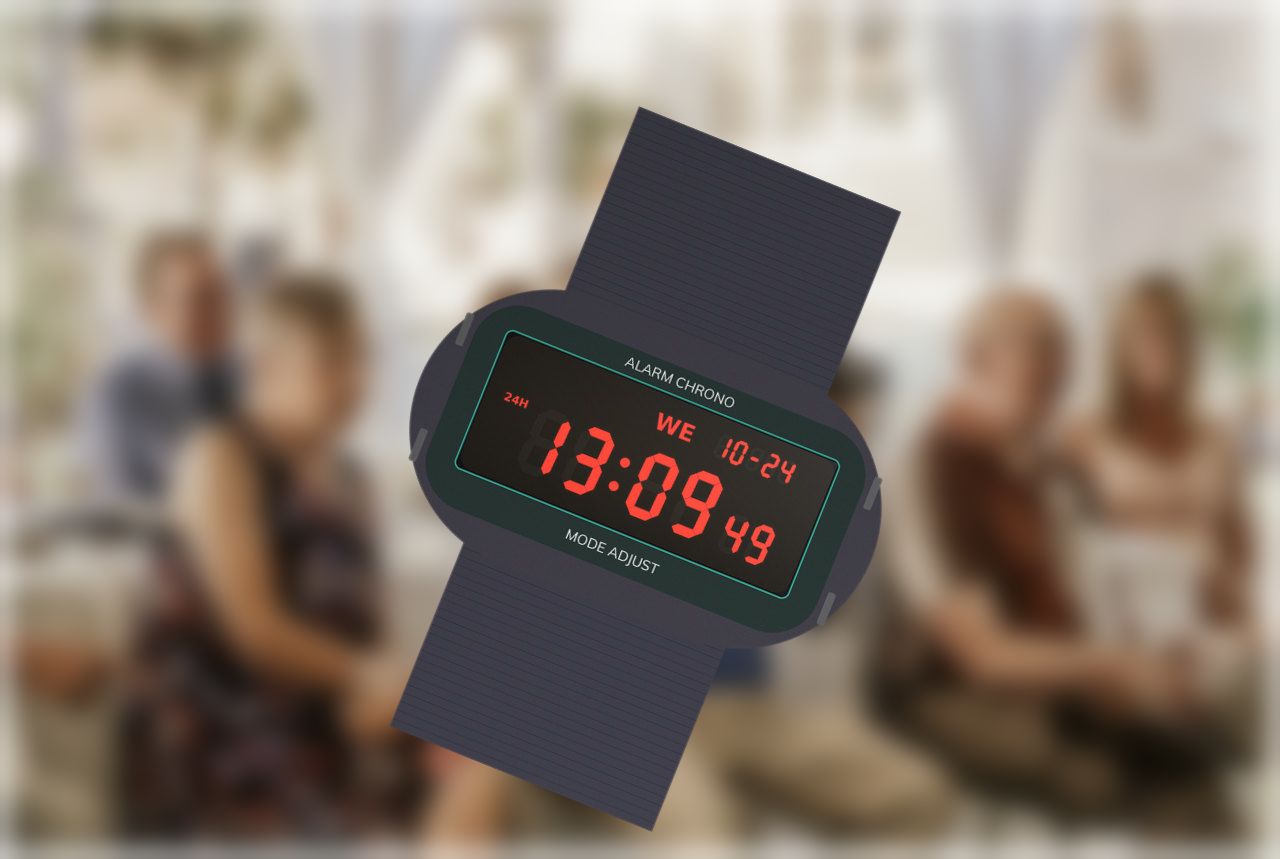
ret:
13,09,49
